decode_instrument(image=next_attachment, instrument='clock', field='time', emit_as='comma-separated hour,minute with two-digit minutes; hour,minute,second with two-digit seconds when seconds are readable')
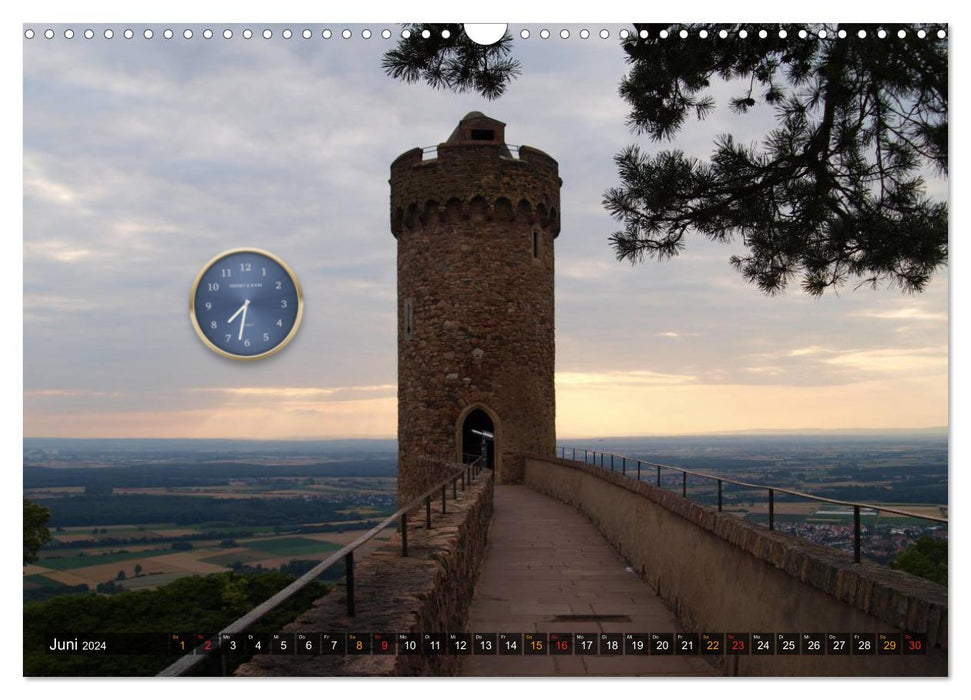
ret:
7,32
